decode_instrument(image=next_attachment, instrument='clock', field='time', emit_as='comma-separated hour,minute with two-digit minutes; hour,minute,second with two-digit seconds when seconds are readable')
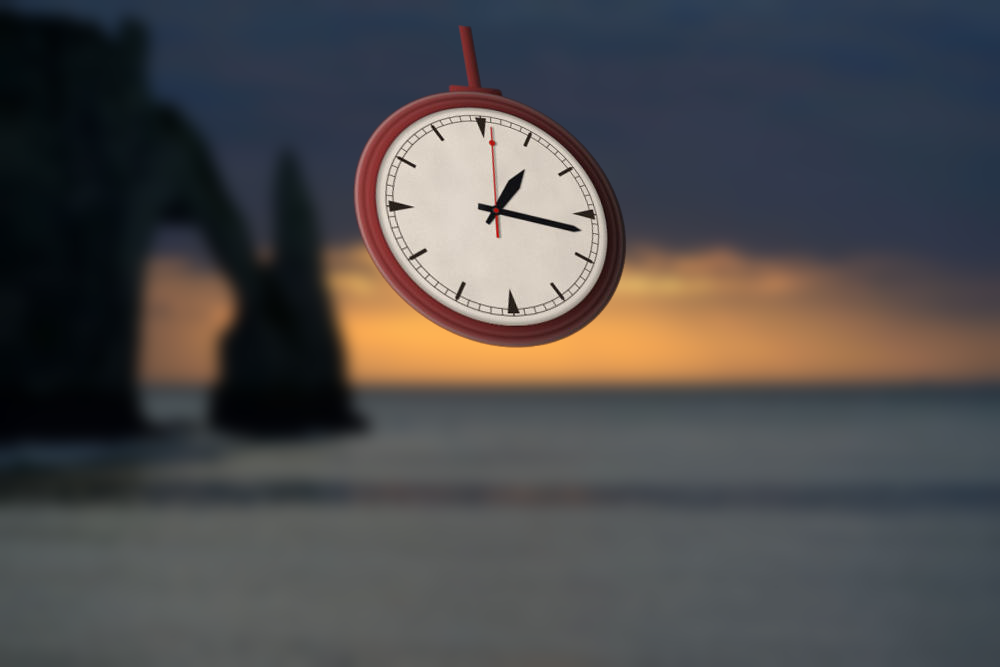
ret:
1,17,01
